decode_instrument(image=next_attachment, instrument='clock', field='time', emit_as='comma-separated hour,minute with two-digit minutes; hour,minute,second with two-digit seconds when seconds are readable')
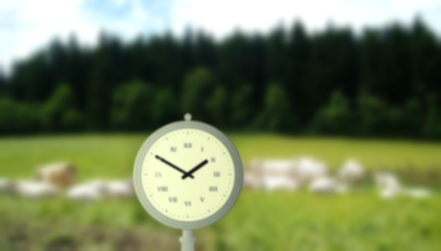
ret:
1,50
